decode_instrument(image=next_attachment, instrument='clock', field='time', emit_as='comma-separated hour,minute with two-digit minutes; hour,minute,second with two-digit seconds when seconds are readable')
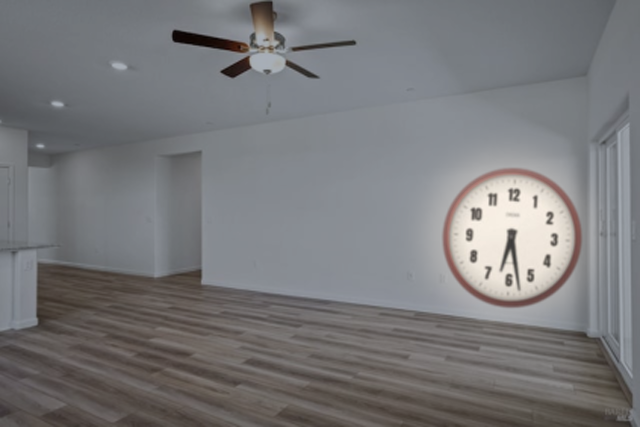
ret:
6,28
